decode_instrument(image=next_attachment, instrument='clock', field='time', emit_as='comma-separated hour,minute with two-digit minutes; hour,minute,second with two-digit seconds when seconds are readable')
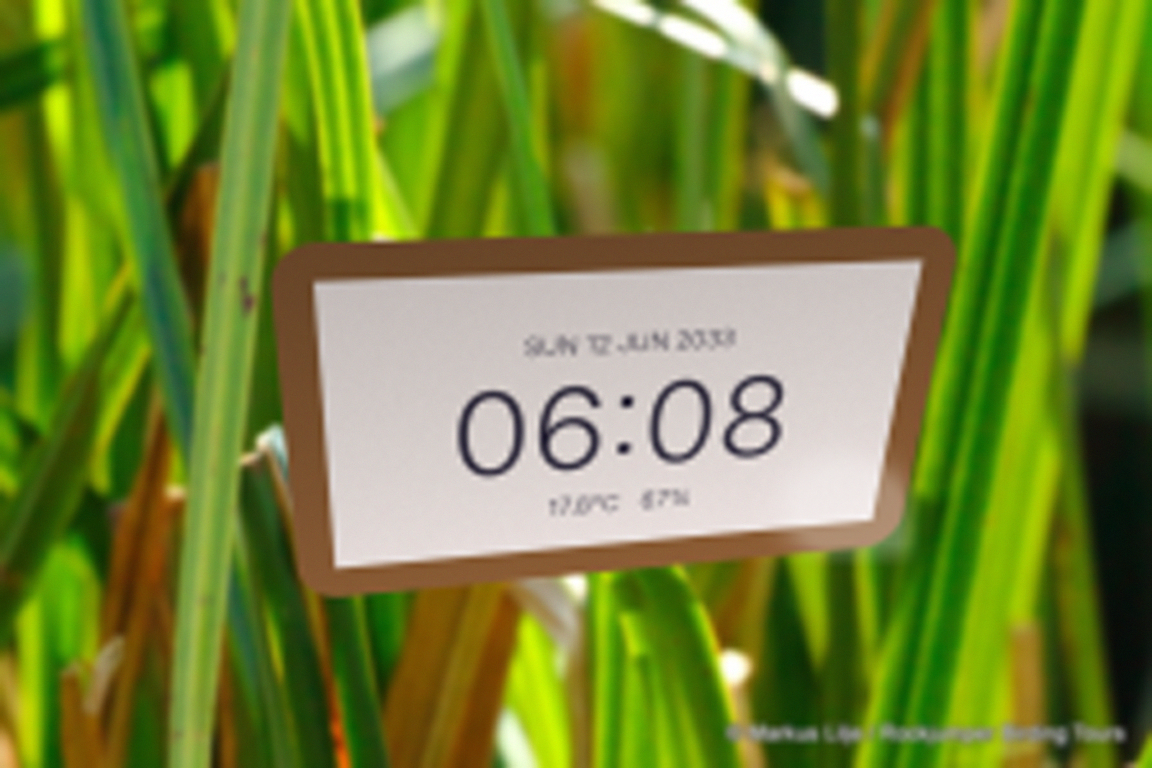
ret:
6,08
